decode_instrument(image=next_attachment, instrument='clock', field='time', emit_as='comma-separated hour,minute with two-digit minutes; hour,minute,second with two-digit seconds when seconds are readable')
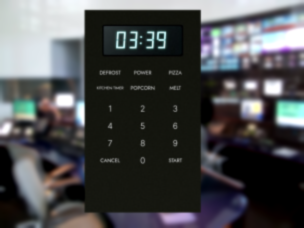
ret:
3,39
